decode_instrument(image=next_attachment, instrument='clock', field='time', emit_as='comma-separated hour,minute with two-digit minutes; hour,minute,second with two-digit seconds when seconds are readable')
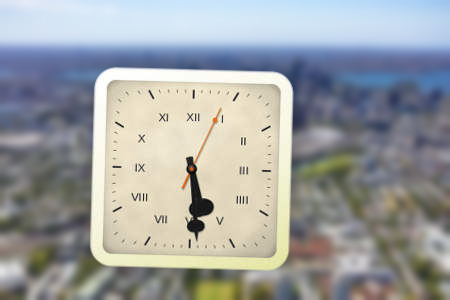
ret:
5,29,04
